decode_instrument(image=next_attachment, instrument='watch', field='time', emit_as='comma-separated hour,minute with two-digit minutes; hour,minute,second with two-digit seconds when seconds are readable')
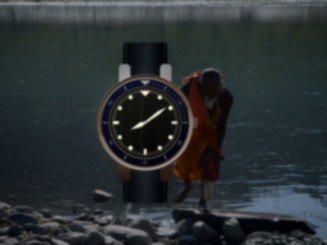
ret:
8,09
